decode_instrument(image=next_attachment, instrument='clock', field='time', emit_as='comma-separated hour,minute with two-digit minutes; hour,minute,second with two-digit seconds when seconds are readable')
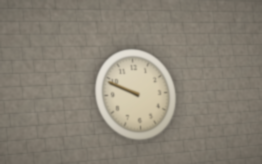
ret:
9,49
